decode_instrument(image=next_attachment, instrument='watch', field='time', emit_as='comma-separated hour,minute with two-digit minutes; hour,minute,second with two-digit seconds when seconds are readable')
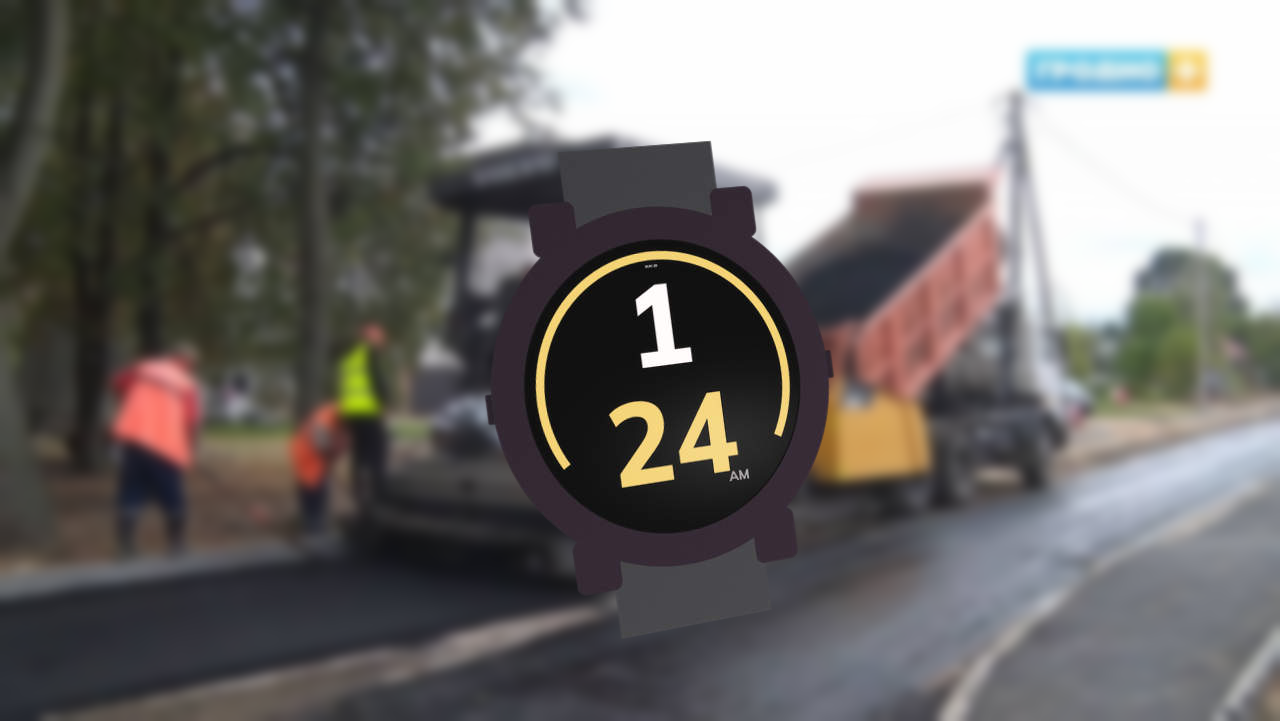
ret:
1,24
